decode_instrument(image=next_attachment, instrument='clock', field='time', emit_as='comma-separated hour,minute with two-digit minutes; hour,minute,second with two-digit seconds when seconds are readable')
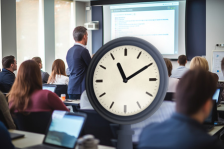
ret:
11,10
